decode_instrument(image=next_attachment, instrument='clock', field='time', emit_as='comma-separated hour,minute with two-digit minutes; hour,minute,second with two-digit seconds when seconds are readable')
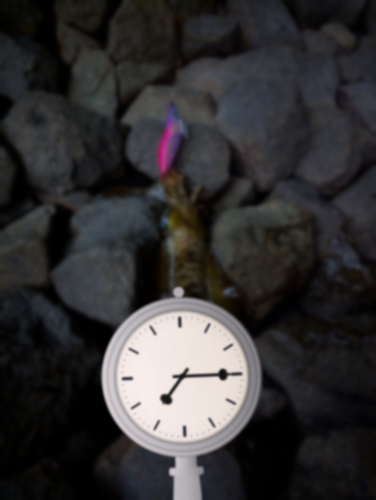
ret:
7,15
